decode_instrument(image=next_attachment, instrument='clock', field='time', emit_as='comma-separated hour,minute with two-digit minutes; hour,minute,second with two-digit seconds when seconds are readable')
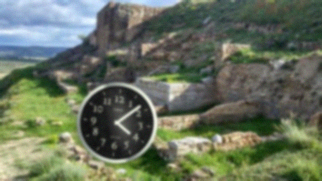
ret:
4,08
